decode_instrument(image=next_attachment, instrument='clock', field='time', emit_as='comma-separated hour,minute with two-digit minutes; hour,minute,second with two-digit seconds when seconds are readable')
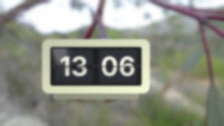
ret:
13,06
